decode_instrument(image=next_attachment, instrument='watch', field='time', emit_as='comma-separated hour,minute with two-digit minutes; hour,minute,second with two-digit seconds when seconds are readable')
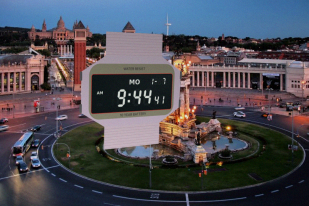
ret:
9,44,41
